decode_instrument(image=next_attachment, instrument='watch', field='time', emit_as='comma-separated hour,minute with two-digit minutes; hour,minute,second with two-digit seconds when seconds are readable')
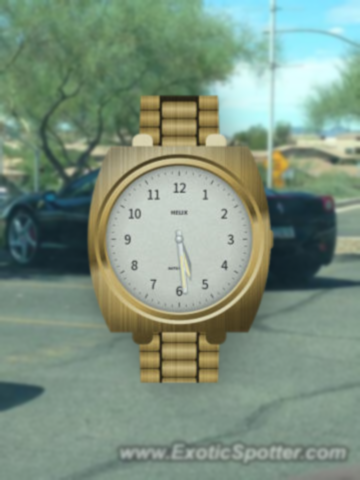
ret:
5,29
